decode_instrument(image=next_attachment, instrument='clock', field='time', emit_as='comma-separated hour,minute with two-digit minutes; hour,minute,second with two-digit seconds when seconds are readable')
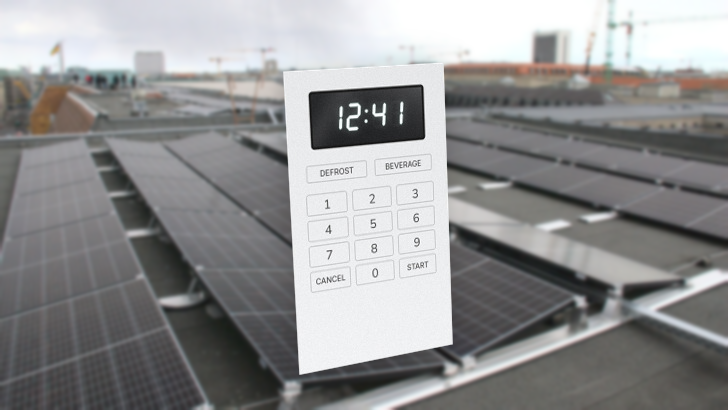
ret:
12,41
